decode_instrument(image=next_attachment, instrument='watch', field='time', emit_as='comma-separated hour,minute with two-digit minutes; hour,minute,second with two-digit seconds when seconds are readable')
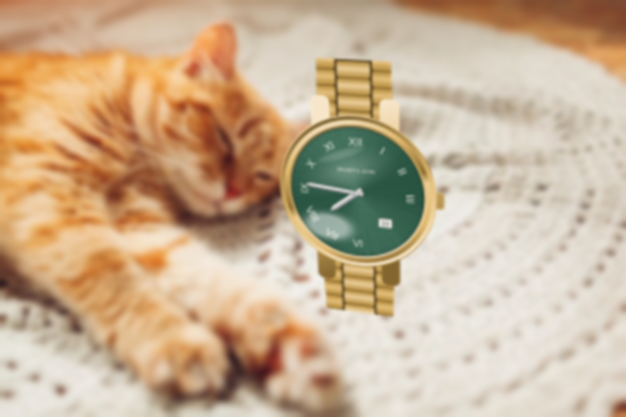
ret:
7,46
